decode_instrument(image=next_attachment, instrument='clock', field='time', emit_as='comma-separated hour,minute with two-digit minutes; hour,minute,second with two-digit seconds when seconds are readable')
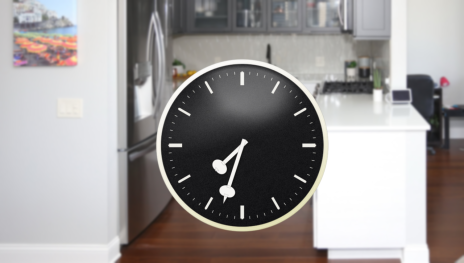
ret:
7,33
